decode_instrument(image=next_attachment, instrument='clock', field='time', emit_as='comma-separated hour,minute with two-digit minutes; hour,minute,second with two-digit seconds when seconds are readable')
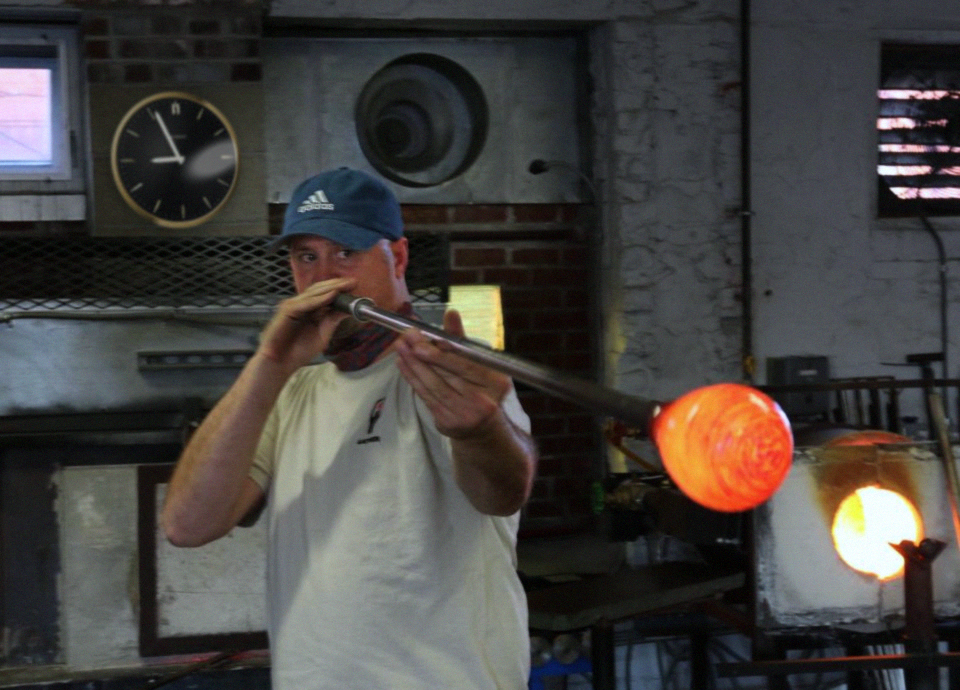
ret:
8,56
